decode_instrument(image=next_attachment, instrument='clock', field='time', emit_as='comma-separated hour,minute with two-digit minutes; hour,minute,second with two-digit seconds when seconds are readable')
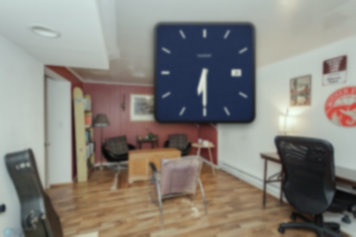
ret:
6,30
